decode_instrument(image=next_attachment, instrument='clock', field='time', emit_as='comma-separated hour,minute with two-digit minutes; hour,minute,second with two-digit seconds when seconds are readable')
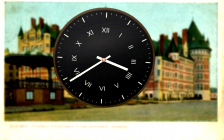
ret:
3,39
